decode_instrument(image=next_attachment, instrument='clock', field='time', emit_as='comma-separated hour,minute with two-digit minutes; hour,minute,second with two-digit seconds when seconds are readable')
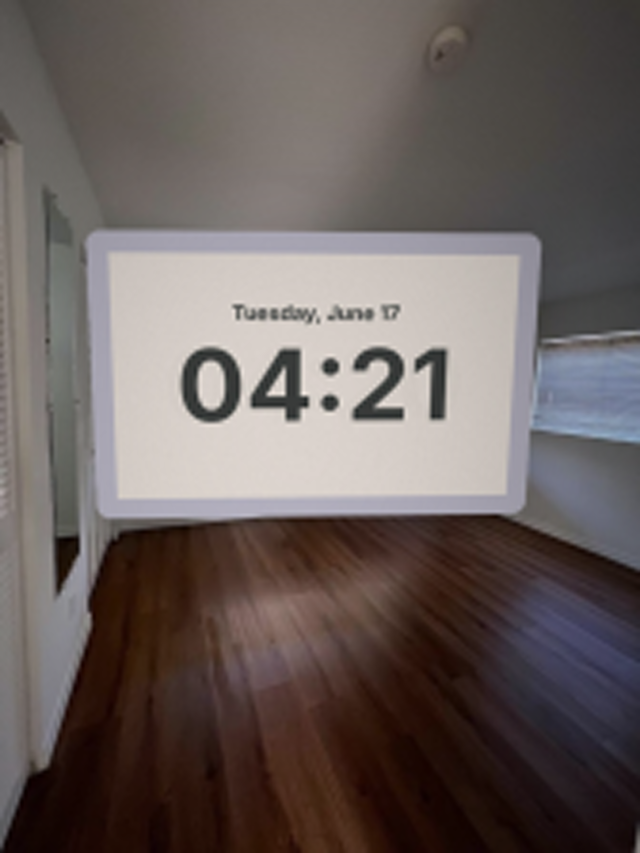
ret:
4,21
